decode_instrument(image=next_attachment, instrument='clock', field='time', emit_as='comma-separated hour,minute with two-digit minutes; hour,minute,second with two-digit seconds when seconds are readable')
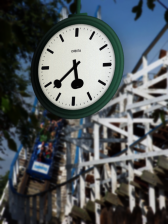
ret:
5,38
